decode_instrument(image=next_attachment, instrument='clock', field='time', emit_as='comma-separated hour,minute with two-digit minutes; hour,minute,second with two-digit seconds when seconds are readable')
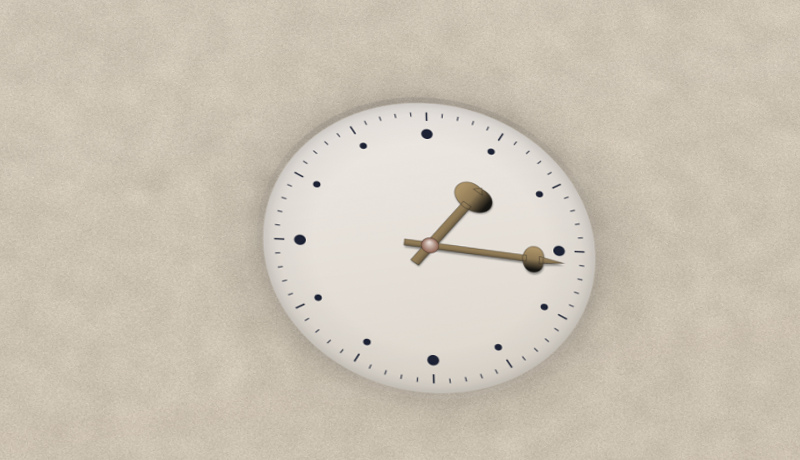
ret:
1,16
